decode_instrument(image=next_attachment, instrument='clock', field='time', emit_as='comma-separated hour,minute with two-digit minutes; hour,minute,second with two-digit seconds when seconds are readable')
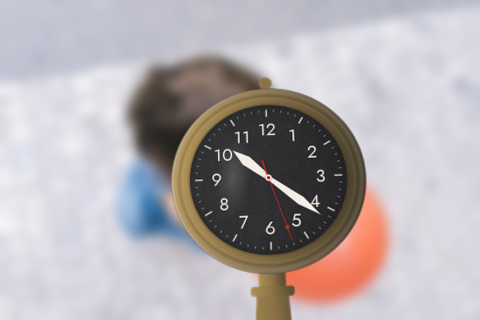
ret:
10,21,27
